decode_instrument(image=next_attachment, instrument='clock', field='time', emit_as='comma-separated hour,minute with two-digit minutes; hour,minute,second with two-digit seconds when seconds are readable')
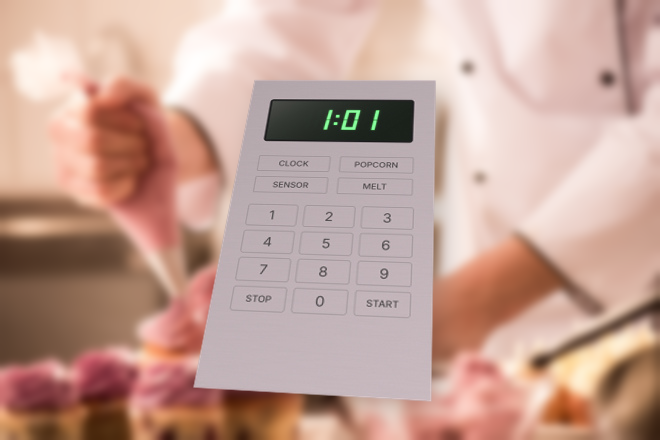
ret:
1,01
